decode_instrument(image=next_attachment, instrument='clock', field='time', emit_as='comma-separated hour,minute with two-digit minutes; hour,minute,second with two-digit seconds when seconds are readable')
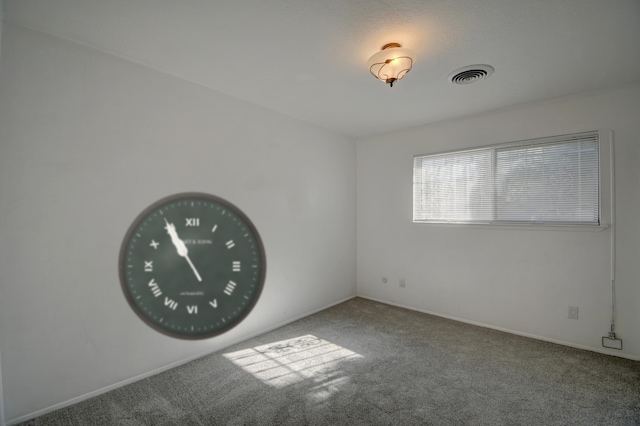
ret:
10,54,55
